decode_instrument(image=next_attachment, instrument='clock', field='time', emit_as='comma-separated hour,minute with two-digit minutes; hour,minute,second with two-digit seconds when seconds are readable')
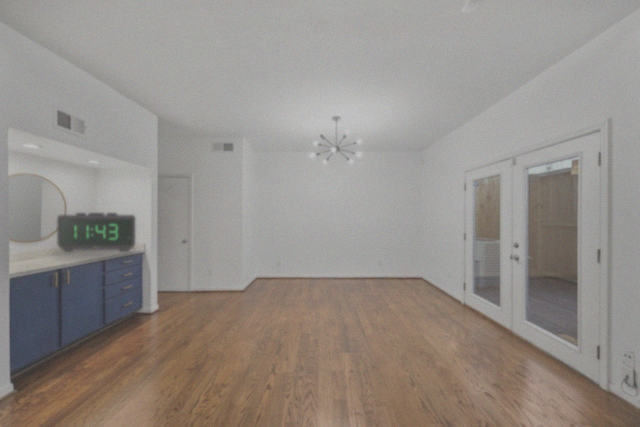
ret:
11,43
